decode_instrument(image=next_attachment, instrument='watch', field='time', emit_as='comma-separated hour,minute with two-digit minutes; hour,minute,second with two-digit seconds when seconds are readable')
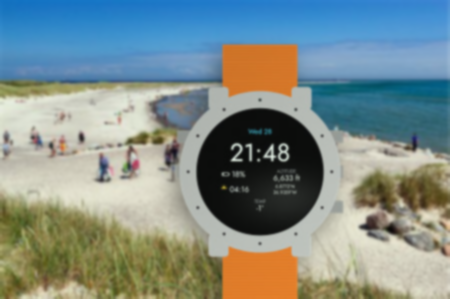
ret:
21,48
